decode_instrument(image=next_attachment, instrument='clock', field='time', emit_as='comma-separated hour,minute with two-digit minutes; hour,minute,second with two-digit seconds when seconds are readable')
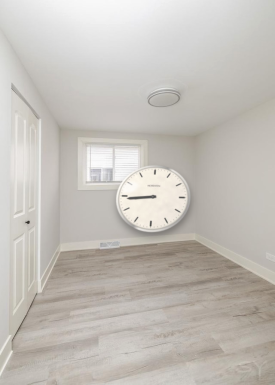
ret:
8,44
